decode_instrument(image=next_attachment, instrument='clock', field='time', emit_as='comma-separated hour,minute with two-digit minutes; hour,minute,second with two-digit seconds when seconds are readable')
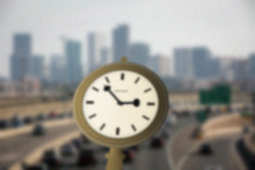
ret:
2,53
